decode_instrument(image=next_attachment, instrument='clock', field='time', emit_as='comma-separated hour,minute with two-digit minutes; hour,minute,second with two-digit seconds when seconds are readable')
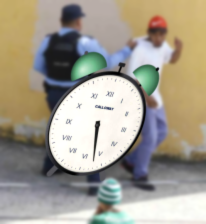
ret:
5,27
